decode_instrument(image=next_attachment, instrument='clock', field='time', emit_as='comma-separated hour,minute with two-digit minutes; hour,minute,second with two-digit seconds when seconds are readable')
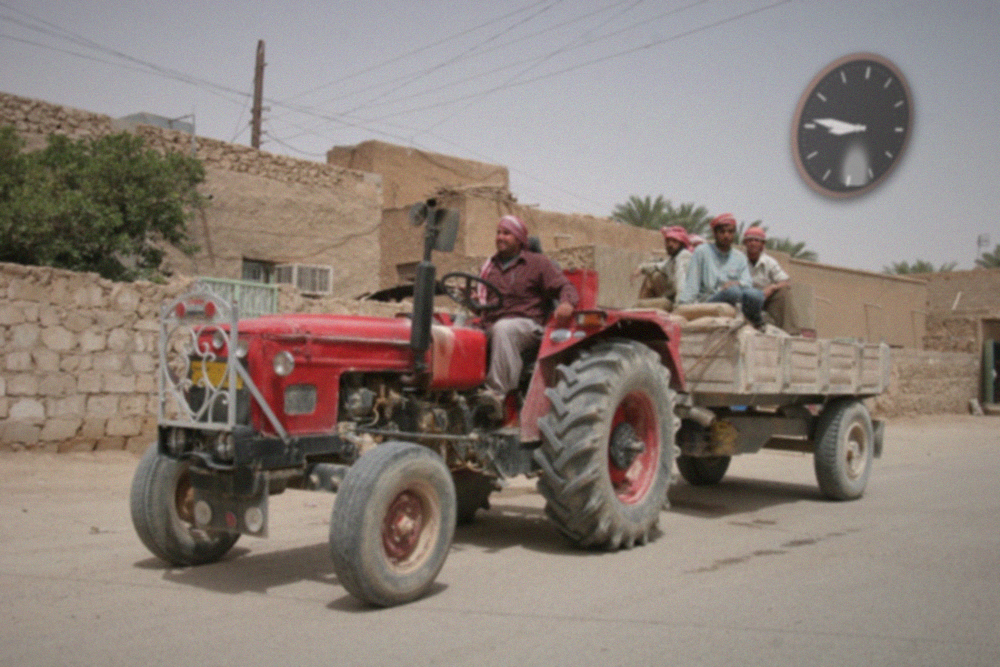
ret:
8,46
